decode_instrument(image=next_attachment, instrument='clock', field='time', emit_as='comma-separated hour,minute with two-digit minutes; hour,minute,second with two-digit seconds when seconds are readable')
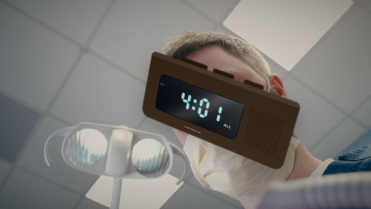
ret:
4,01
